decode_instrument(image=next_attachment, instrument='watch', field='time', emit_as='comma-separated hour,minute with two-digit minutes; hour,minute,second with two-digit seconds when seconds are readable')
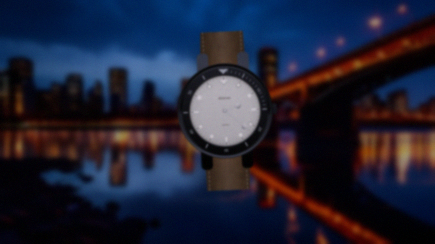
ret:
2,22
